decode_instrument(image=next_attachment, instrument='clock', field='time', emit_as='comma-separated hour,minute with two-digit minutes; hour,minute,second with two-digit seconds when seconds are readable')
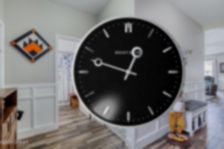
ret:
12,48
